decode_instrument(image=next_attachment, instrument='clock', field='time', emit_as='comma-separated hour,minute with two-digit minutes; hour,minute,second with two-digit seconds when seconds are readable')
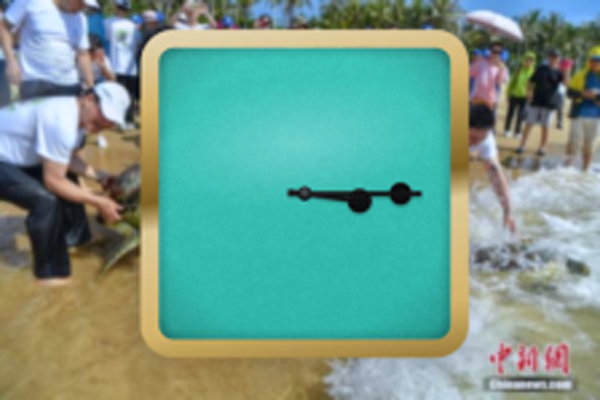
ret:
3,15
